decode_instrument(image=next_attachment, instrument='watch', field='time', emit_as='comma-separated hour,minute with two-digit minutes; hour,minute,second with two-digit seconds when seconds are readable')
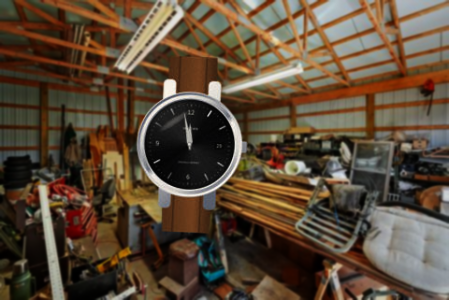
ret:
11,58
